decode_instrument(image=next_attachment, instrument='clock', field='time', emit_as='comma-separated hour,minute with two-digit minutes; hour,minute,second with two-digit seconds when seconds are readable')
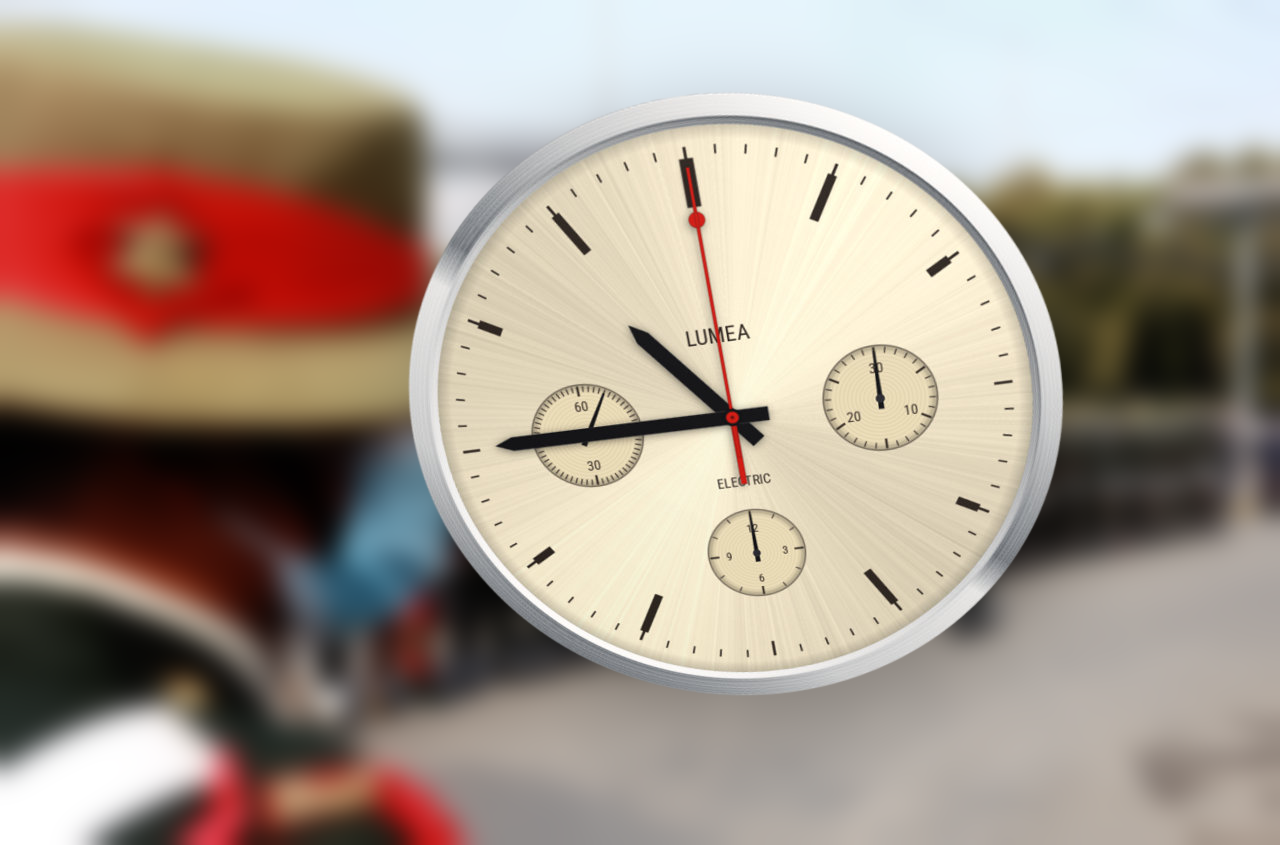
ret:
10,45,05
